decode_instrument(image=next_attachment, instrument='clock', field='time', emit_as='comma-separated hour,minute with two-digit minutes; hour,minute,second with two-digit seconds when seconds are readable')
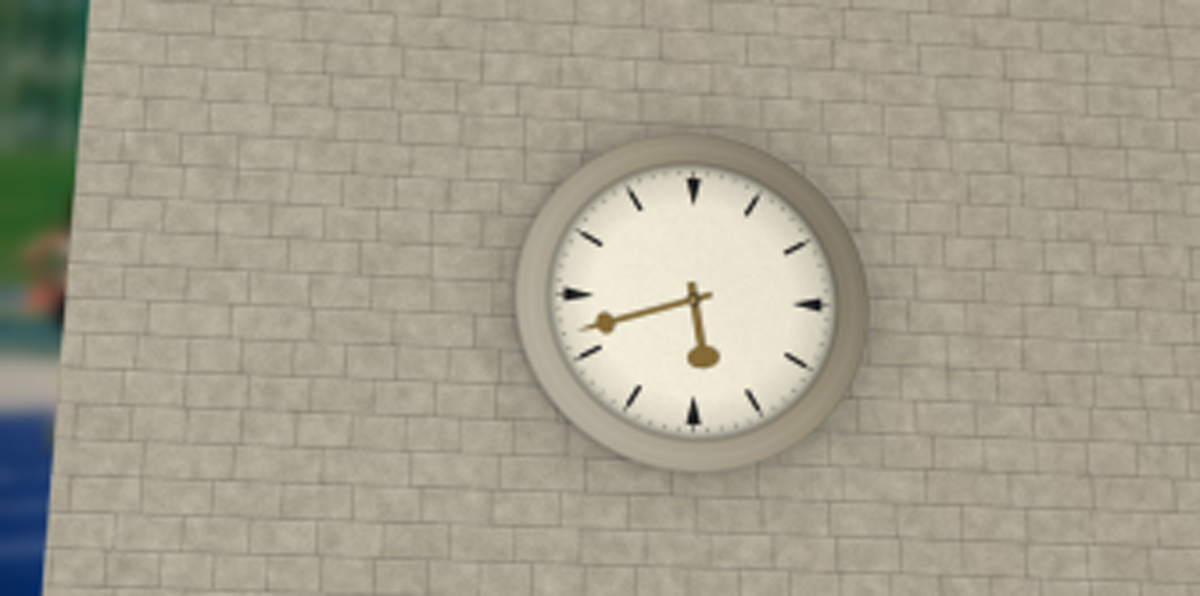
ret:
5,42
